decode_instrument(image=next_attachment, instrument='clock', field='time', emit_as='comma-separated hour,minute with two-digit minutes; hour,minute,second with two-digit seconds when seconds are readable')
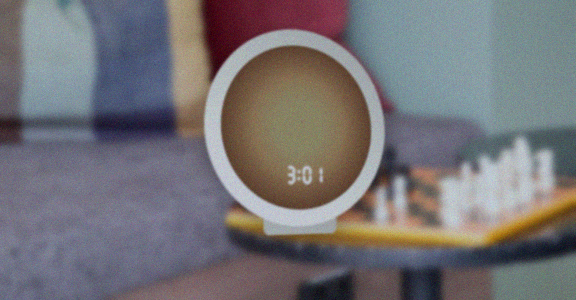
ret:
3,01
